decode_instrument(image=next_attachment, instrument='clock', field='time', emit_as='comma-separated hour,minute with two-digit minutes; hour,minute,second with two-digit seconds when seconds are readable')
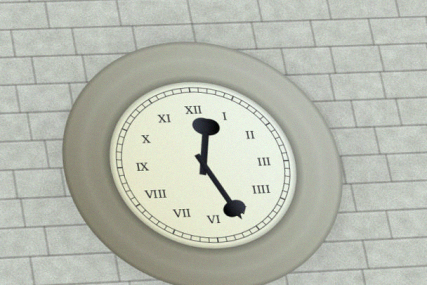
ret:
12,26
